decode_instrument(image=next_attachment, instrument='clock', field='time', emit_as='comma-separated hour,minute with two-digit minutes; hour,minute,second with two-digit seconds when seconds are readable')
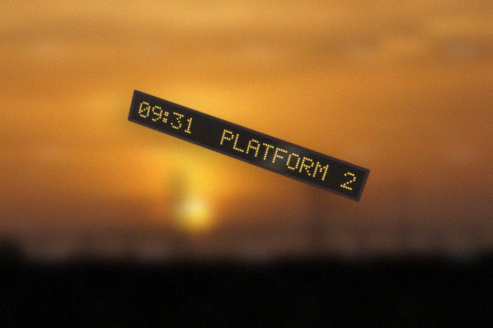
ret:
9,31
